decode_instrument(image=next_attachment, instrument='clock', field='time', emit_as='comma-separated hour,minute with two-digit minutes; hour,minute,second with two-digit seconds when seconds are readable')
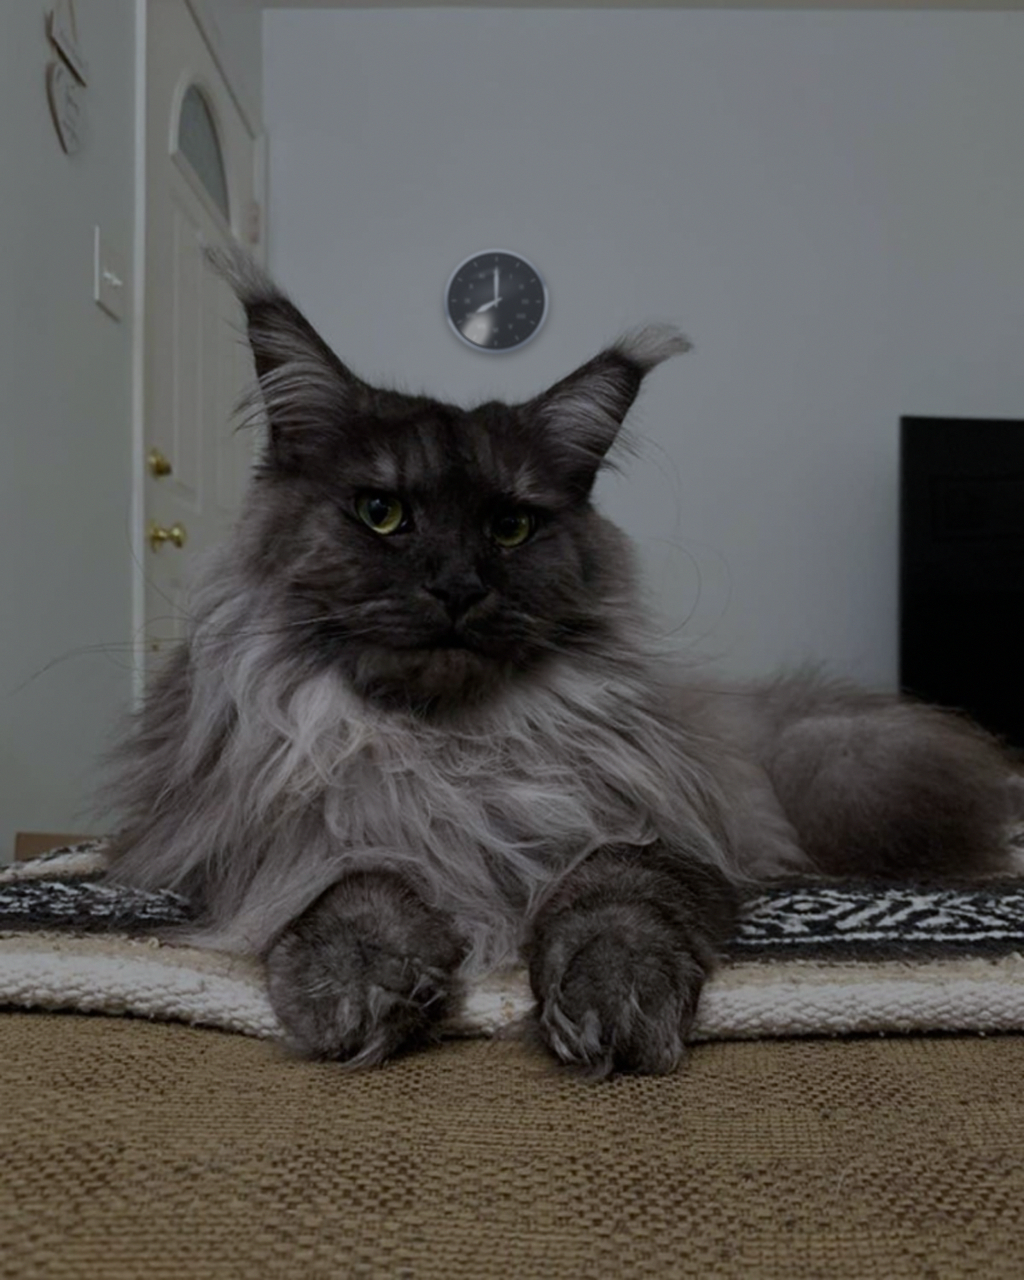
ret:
8,00
